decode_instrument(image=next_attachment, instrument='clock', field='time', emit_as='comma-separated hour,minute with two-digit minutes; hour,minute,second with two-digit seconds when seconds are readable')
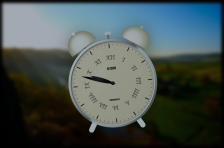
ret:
9,48
